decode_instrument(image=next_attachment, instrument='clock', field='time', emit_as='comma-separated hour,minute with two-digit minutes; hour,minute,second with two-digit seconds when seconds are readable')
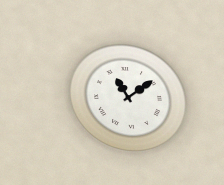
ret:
11,09
